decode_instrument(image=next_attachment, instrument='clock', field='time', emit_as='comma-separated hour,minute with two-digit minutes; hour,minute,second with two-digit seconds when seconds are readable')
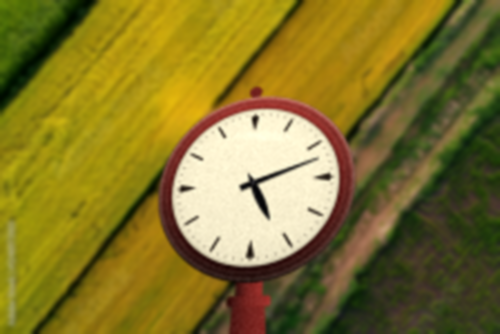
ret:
5,12
